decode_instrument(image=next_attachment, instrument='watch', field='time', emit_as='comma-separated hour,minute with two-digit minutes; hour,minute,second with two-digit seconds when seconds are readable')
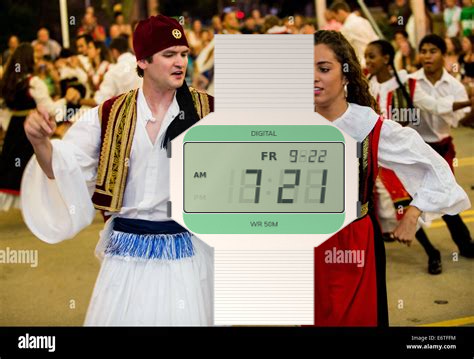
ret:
7,21
